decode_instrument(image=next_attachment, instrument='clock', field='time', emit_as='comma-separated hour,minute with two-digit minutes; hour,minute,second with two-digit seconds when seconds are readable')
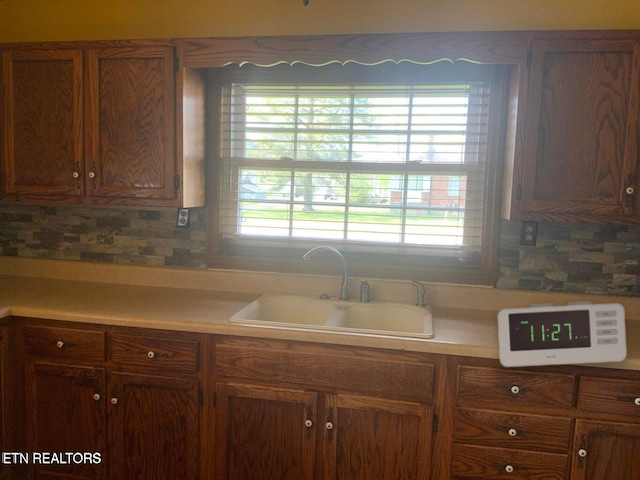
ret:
11,27
